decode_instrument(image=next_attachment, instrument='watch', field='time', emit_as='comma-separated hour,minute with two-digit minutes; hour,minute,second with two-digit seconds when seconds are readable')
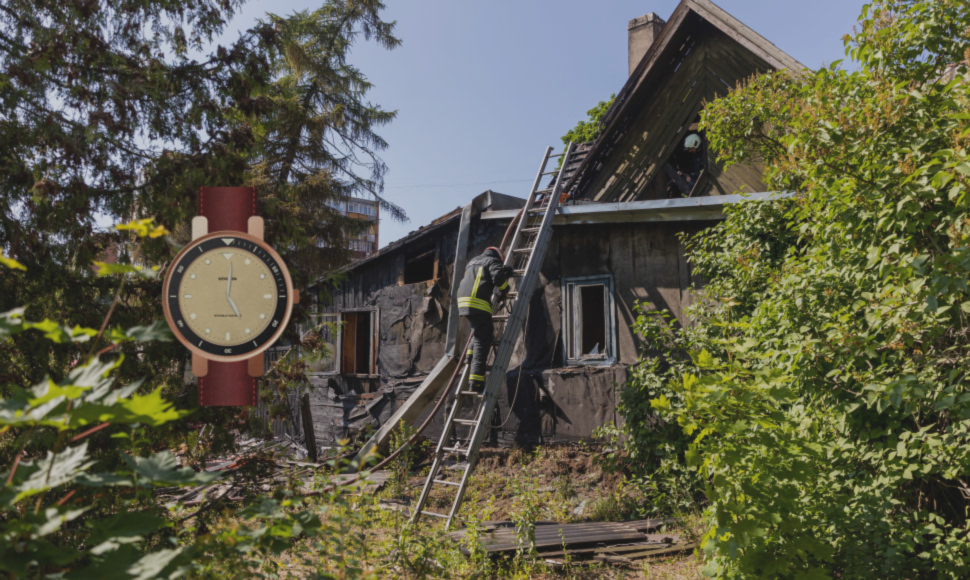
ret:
5,01
